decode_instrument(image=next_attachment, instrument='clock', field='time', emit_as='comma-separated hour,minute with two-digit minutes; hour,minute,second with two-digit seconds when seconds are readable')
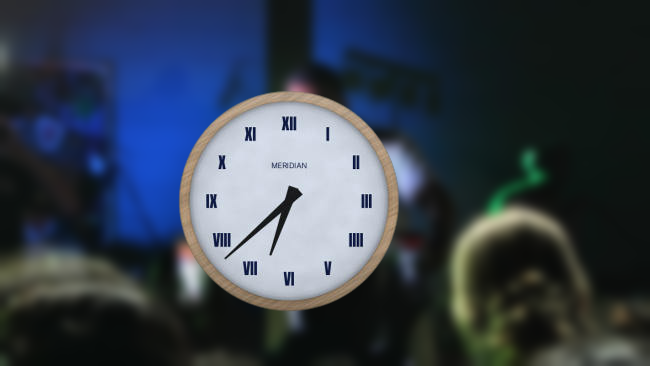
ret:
6,38
